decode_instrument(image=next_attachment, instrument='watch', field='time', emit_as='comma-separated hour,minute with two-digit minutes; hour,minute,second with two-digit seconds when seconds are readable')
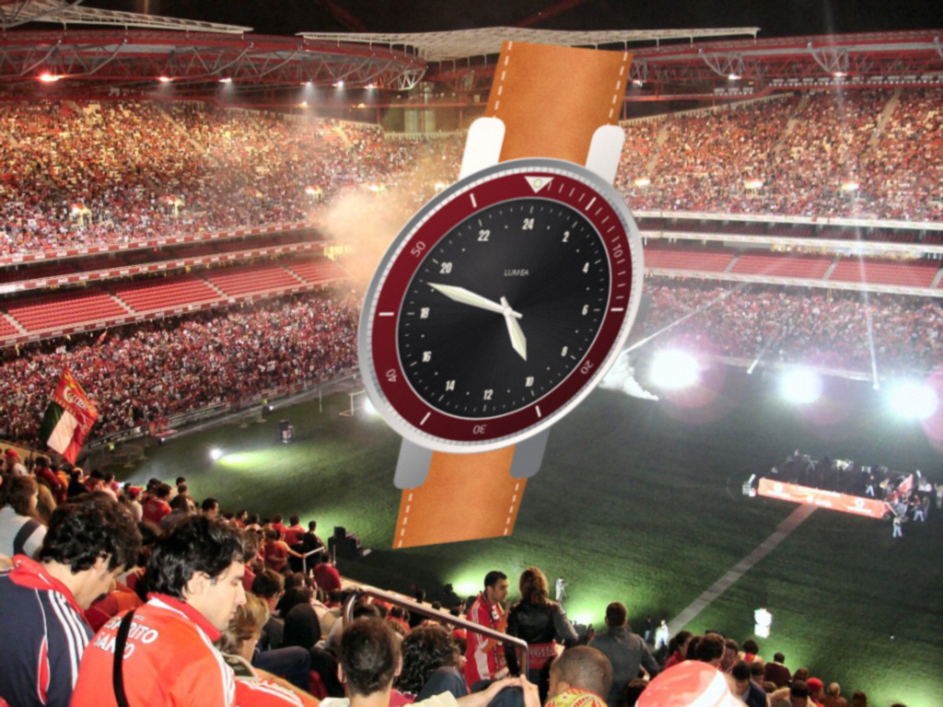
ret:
9,48
